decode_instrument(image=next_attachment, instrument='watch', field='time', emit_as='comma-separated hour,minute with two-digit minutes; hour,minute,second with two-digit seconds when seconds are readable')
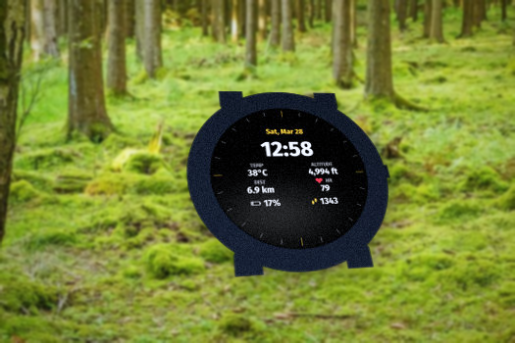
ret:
12,58
